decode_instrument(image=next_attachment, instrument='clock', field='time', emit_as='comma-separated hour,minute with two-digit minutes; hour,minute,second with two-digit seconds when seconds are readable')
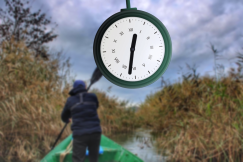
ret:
12,32
